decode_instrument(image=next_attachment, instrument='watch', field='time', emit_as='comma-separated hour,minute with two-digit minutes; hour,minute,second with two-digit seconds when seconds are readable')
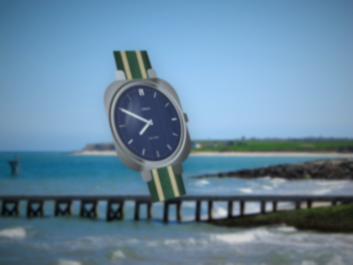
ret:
7,50
